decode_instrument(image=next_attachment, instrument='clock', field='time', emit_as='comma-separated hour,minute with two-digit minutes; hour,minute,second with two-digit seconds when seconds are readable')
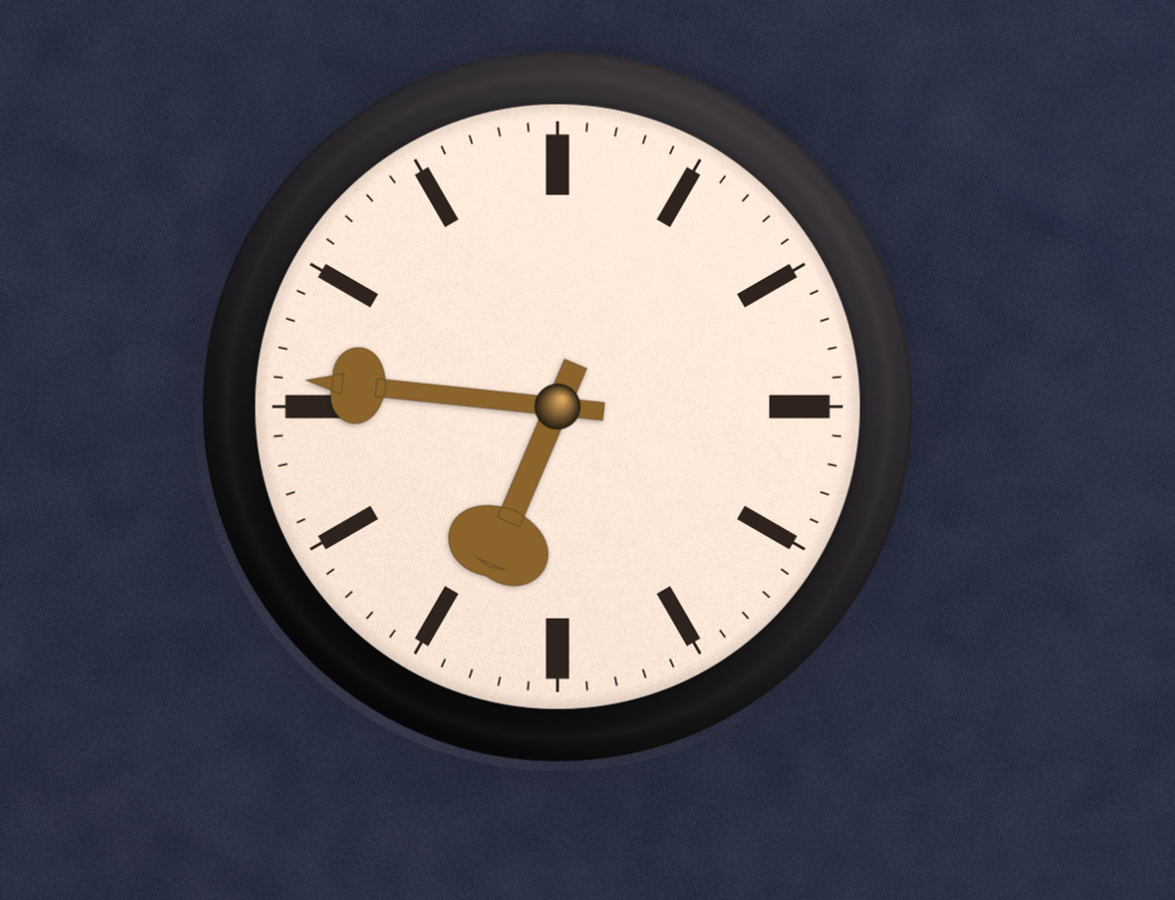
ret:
6,46
